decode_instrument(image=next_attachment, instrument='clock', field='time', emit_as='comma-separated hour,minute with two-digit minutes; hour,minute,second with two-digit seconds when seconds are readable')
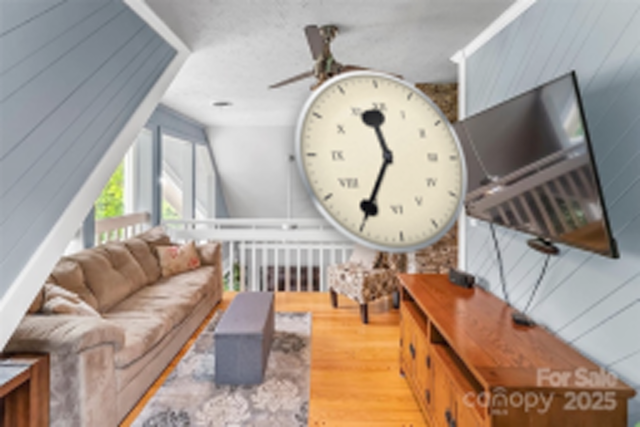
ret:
11,35
